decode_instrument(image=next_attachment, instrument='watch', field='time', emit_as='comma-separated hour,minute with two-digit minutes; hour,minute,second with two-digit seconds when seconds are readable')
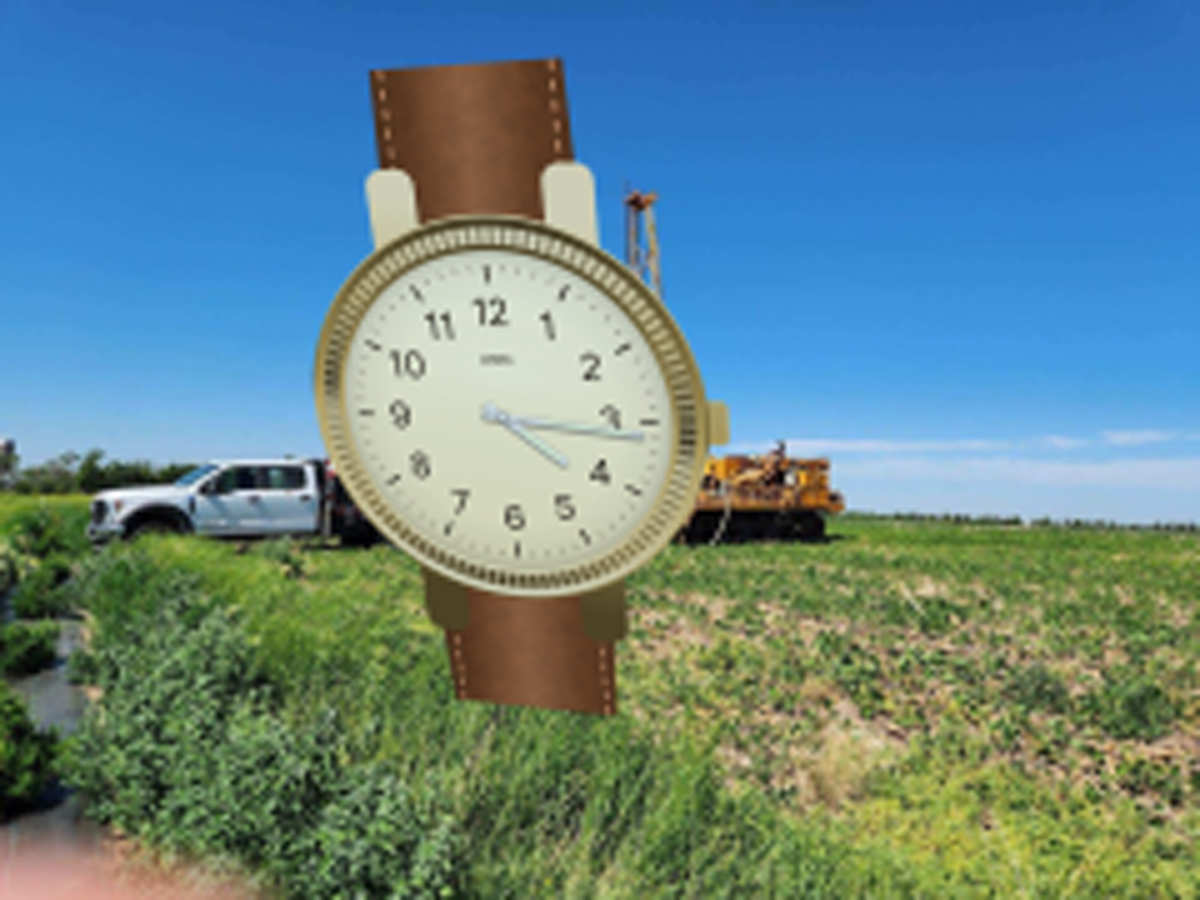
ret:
4,16
